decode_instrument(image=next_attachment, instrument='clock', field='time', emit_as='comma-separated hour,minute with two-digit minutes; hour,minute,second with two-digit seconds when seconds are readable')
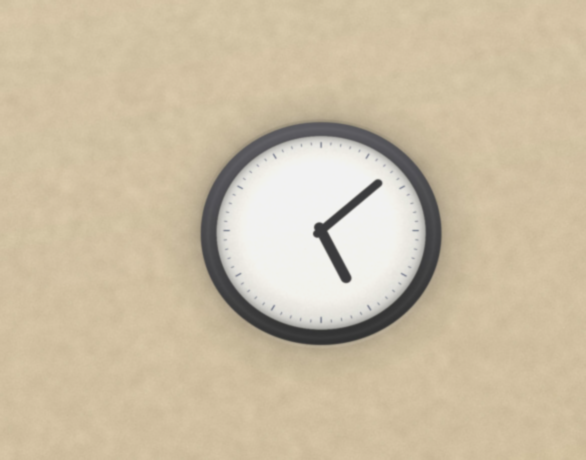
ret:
5,08
